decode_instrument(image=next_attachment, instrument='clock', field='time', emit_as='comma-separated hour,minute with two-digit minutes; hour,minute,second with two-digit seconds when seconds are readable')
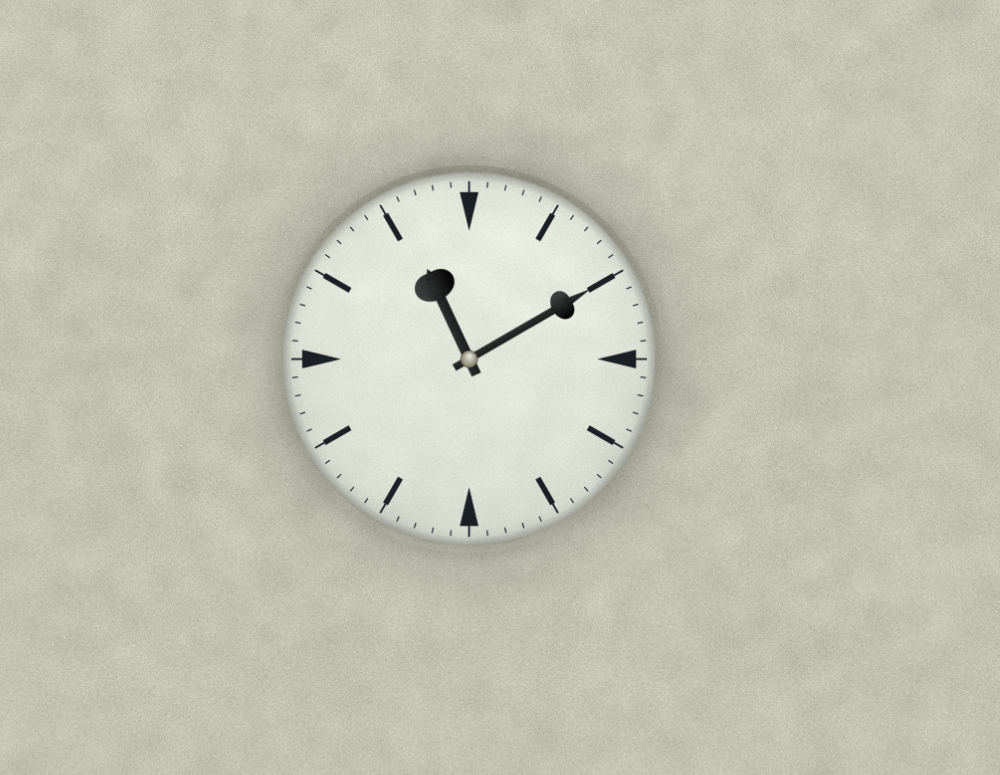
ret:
11,10
